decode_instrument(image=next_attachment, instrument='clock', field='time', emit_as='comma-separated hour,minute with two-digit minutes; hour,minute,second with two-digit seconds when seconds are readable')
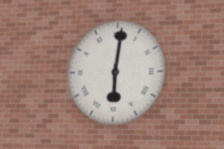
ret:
6,01
